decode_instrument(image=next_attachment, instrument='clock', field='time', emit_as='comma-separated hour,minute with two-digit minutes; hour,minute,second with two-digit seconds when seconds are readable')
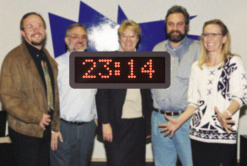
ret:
23,14
